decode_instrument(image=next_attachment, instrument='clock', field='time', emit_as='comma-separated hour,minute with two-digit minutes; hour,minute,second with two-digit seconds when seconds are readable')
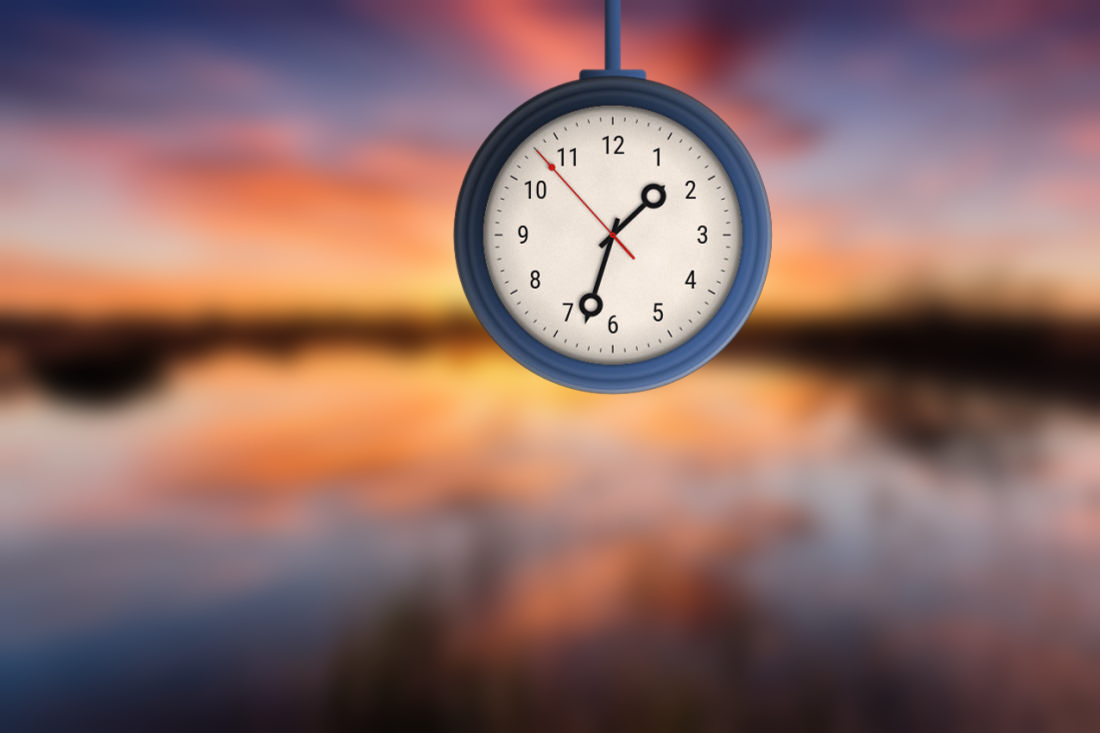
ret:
1,32,53
